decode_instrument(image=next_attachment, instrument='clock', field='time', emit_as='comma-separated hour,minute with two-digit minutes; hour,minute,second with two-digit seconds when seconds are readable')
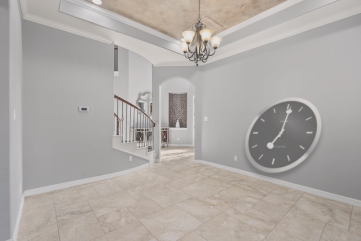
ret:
7,01
